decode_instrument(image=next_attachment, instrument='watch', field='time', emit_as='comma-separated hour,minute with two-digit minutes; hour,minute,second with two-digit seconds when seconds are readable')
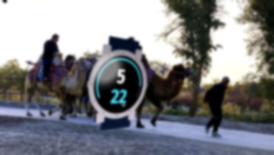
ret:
5,22
